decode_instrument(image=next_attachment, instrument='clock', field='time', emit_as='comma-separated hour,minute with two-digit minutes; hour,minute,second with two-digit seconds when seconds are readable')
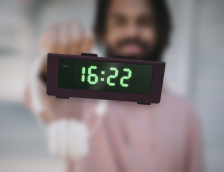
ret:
16,22
